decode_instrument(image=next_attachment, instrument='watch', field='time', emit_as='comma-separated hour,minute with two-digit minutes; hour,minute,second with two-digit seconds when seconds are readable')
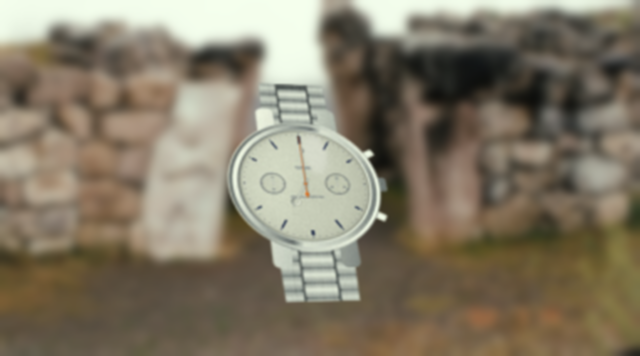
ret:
7,00
